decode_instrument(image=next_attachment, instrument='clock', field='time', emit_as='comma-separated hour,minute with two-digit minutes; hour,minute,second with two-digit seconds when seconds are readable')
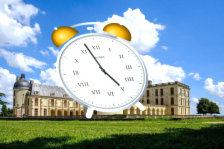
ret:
4,57
